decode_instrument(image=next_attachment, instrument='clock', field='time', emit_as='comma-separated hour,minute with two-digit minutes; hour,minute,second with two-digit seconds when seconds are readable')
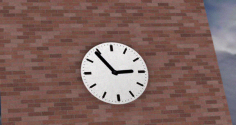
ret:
2,54
